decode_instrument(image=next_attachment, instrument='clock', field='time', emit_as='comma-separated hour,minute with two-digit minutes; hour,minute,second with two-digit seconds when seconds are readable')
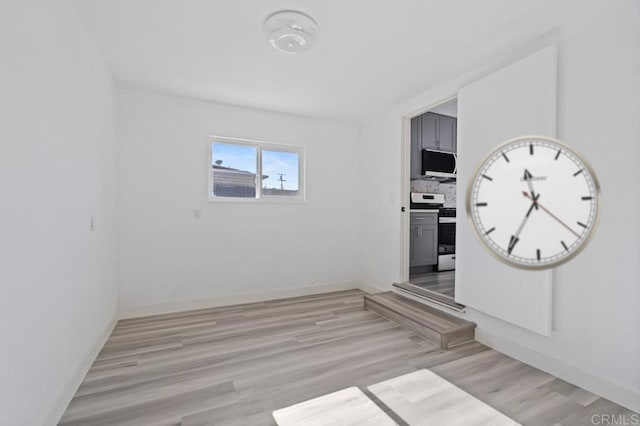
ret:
11,35,22
